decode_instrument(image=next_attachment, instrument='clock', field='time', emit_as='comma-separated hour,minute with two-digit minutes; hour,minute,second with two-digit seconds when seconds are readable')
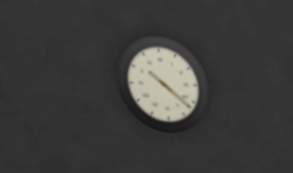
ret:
10,22
